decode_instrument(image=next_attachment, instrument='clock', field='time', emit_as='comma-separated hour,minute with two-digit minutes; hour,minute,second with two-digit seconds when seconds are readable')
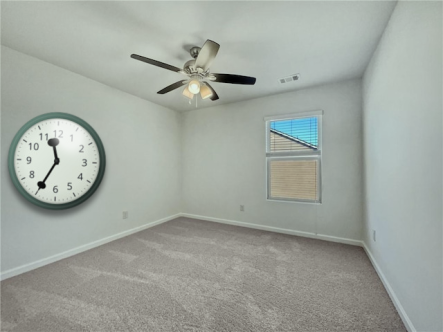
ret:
11,35
